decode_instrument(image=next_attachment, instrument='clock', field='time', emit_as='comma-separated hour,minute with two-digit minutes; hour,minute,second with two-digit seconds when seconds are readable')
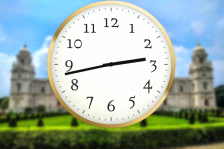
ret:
2,43
